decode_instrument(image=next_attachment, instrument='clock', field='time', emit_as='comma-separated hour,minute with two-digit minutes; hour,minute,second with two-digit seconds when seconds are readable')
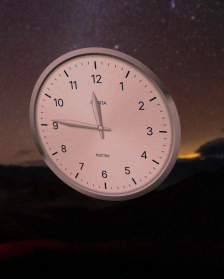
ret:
11,46
